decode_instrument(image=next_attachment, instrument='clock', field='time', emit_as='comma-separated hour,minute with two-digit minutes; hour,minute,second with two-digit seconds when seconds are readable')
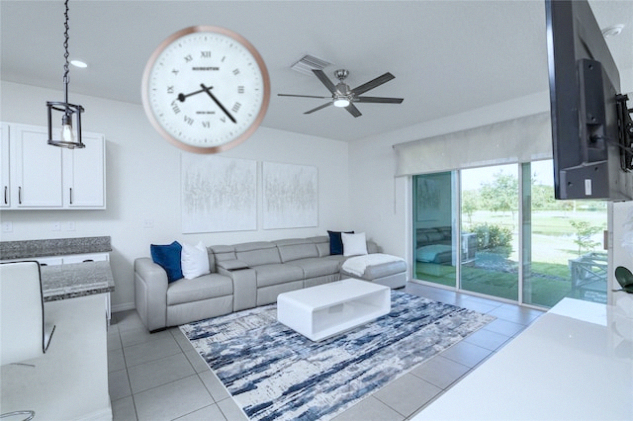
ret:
8,23
